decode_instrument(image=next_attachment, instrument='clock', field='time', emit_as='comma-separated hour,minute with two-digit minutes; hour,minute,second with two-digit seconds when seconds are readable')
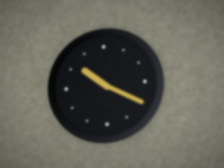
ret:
10,20
